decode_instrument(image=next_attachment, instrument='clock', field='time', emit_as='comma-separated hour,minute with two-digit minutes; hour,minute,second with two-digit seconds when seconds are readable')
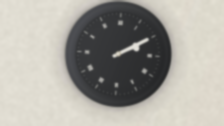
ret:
2,10
